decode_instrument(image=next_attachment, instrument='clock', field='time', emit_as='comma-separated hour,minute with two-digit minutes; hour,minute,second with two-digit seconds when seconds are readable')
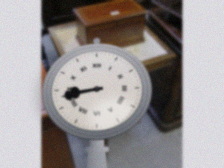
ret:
8,43
